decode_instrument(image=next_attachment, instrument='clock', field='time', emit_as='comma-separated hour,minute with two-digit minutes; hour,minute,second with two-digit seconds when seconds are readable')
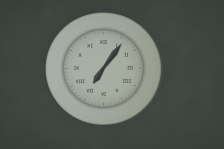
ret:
7,06
